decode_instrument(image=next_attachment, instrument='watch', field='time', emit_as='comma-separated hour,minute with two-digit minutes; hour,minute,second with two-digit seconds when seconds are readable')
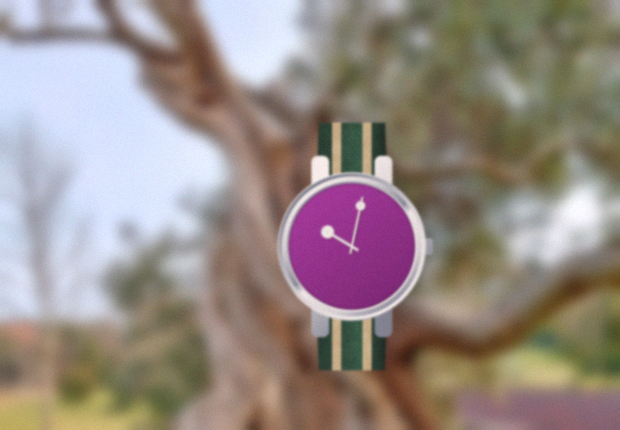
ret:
10,02
